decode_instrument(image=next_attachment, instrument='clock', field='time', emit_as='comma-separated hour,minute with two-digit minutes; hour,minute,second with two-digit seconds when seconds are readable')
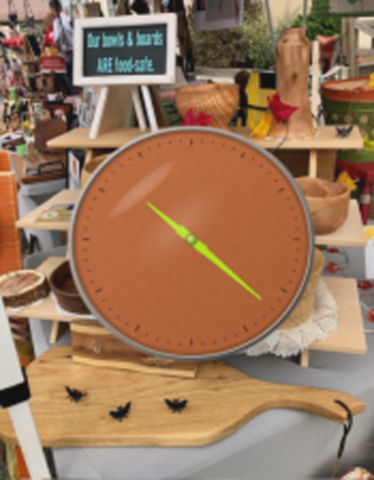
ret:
10,22
